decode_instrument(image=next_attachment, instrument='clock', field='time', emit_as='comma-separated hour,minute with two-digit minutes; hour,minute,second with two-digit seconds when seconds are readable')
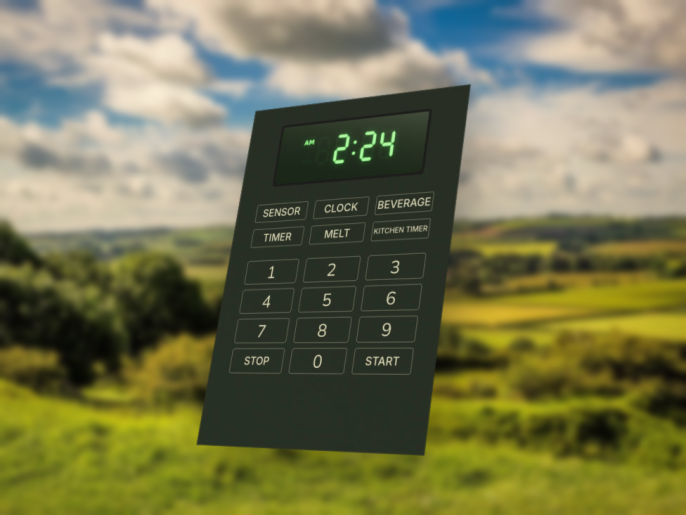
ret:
2,24
